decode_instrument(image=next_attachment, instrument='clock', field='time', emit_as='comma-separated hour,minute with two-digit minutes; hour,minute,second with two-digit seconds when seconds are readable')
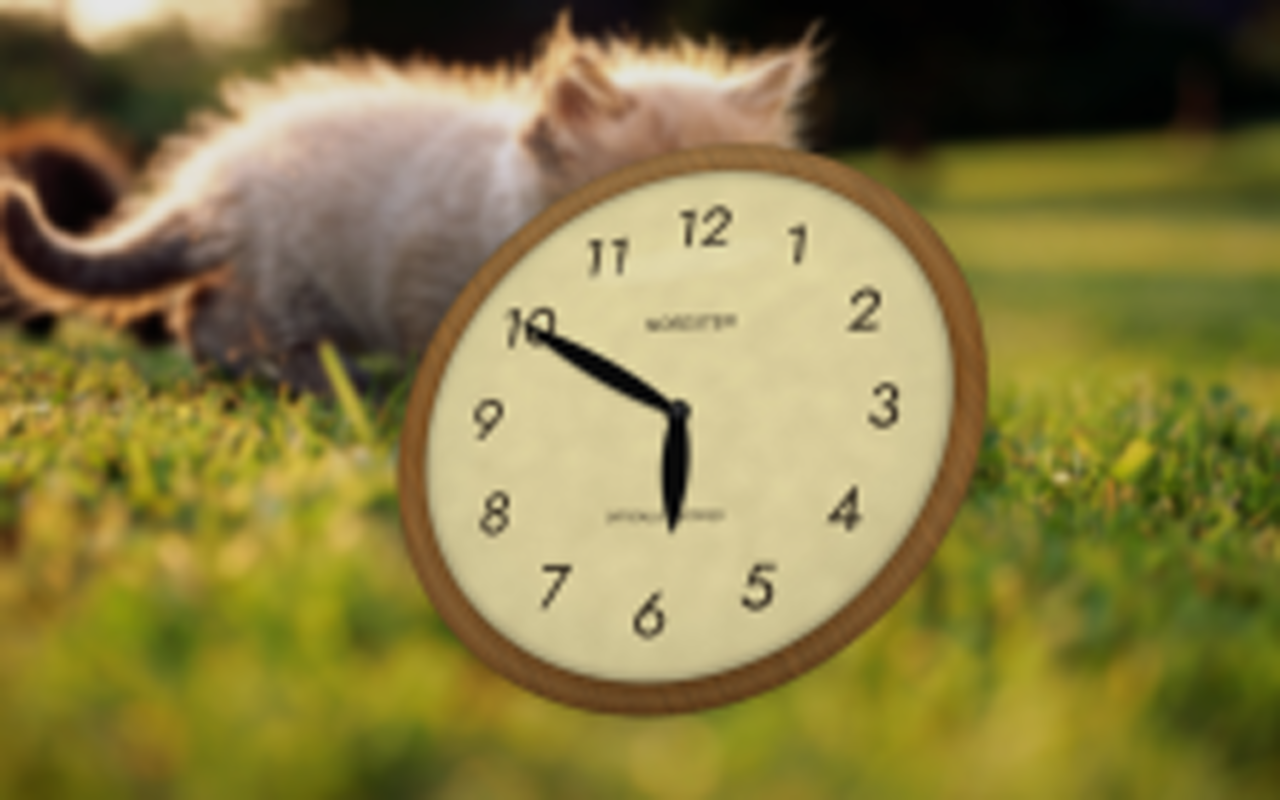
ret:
5,50
